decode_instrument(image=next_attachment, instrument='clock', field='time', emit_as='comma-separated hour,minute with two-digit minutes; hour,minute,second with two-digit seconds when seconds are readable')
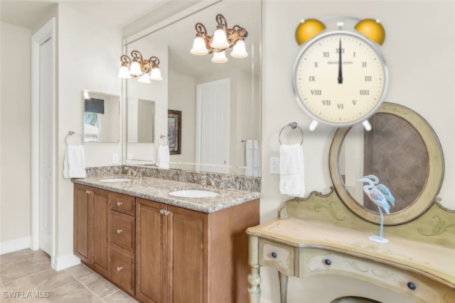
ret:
12,00
